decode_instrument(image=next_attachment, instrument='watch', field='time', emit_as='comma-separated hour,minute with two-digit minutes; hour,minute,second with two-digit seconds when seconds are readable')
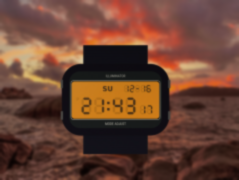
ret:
21,43
